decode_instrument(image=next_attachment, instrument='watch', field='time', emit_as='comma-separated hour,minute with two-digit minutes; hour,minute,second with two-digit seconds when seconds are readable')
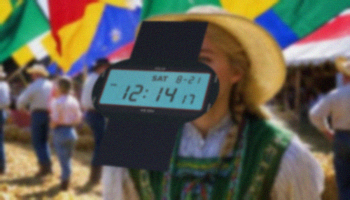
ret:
12,14,17
